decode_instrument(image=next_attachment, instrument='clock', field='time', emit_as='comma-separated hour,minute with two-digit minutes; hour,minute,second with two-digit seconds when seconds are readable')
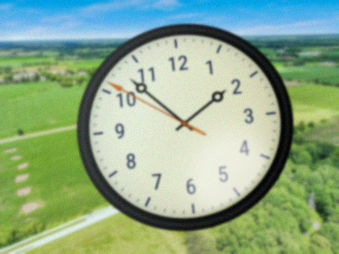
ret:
1,52,51
